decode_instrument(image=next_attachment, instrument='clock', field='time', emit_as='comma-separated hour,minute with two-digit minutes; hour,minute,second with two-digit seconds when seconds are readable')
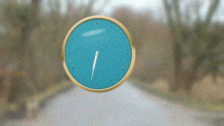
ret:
6,32
